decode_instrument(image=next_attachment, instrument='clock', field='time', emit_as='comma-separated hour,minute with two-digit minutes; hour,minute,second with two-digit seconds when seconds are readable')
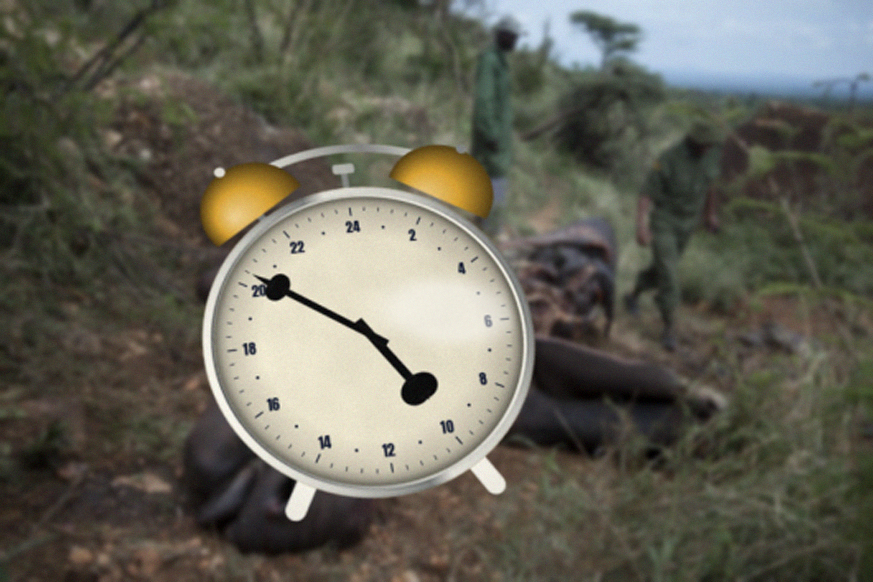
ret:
9,51
